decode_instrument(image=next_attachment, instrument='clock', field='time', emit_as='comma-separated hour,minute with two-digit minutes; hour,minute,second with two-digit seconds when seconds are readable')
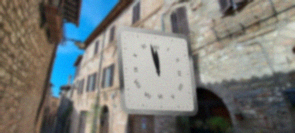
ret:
11,58
